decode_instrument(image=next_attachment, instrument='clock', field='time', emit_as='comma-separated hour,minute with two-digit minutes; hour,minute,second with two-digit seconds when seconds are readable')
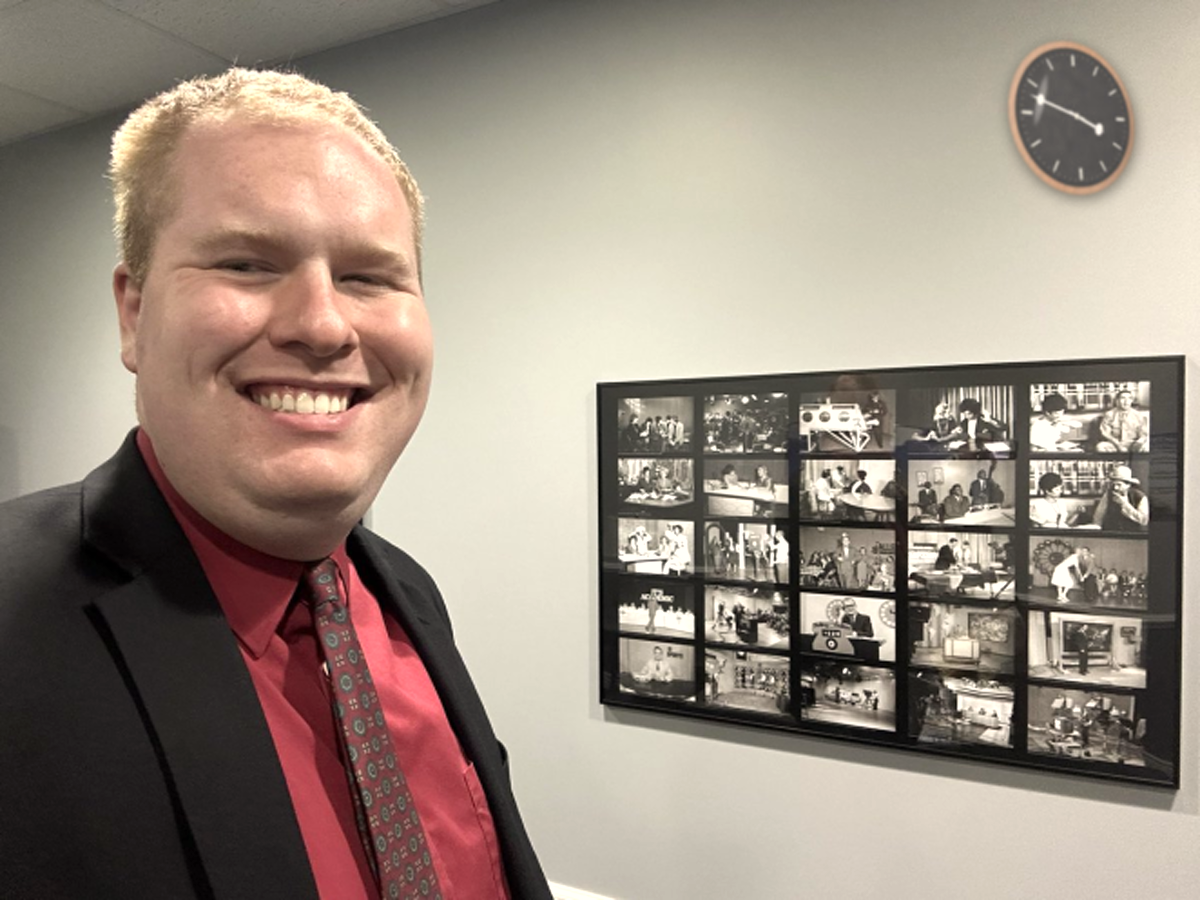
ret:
3,48
